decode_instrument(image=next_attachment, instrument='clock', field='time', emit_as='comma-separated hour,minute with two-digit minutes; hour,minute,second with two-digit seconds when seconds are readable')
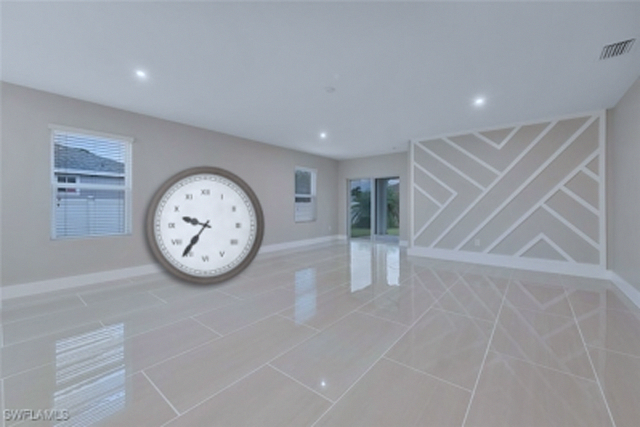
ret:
9,36
